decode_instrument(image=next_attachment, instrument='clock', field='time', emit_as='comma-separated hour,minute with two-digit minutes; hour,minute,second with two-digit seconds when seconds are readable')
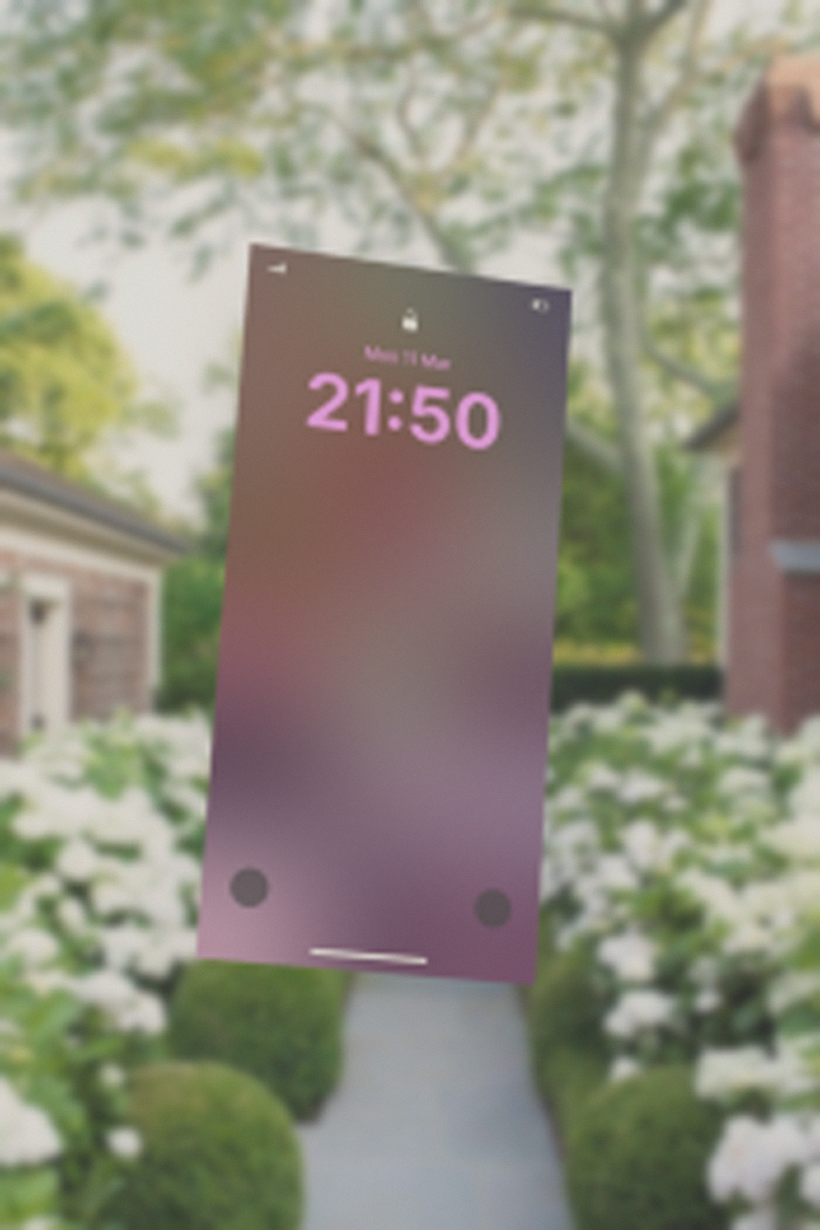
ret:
21,50
